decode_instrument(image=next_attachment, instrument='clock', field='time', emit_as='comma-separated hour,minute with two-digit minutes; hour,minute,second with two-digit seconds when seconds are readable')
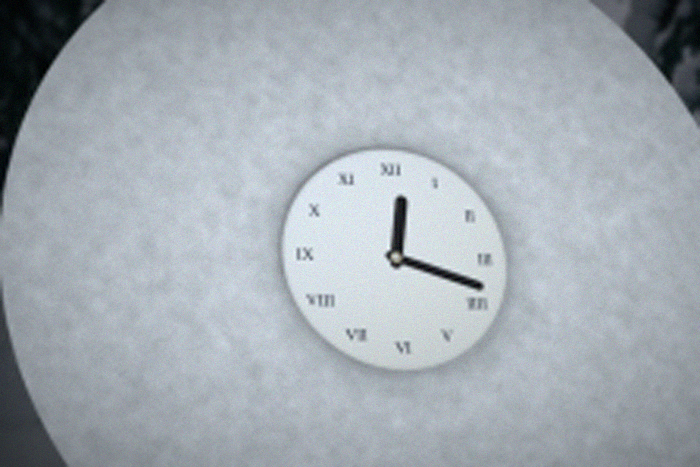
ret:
12,18
